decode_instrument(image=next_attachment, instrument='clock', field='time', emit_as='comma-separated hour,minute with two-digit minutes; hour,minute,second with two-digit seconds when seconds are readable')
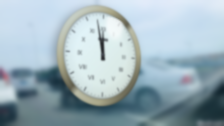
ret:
11,58
